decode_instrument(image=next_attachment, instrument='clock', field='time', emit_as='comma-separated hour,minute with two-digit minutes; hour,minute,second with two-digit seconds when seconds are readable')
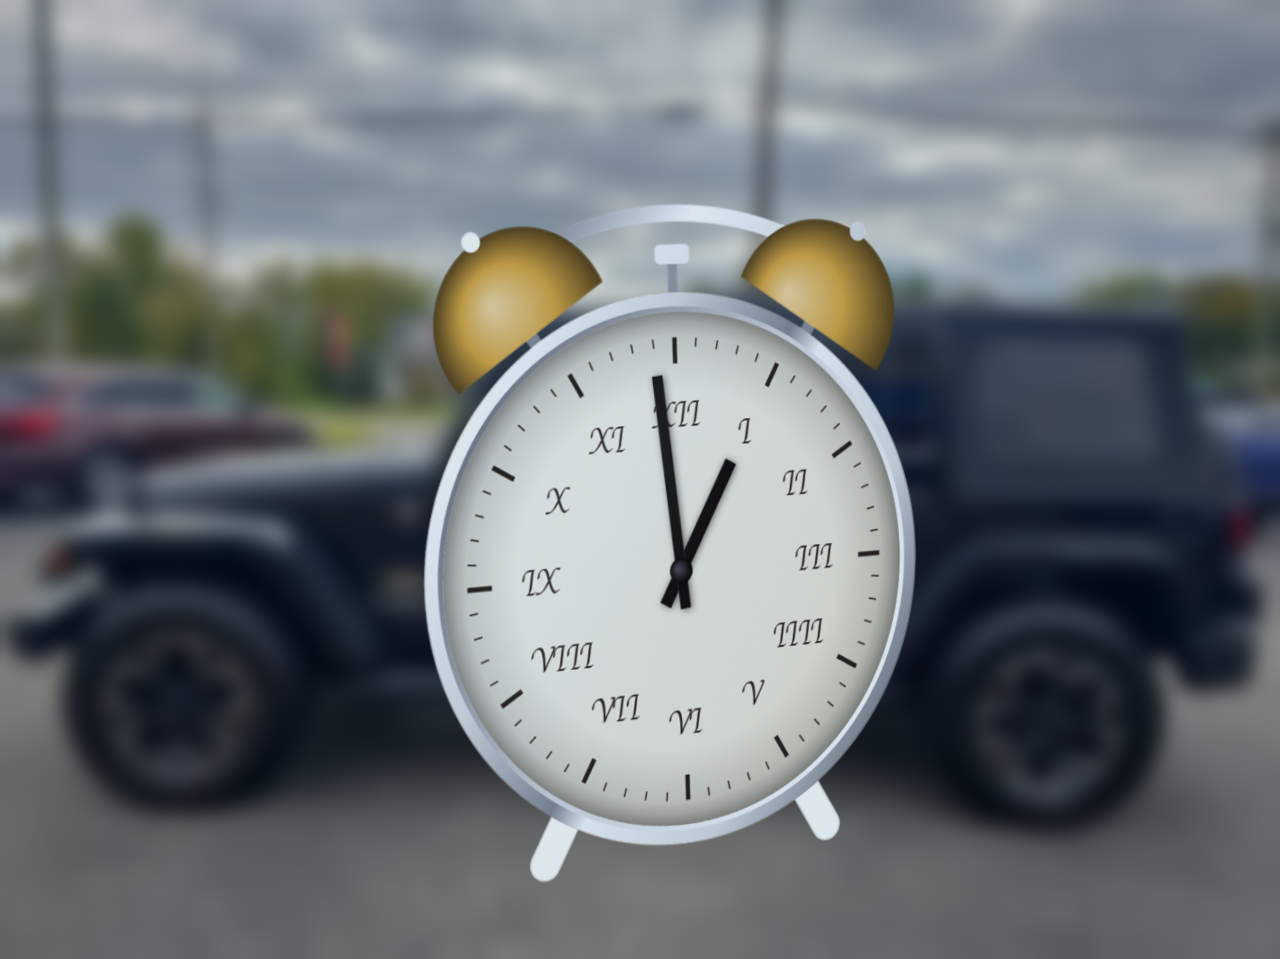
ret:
12,59
